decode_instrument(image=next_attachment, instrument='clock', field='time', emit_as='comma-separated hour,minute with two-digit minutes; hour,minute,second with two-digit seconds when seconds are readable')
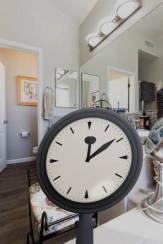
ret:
12,09
